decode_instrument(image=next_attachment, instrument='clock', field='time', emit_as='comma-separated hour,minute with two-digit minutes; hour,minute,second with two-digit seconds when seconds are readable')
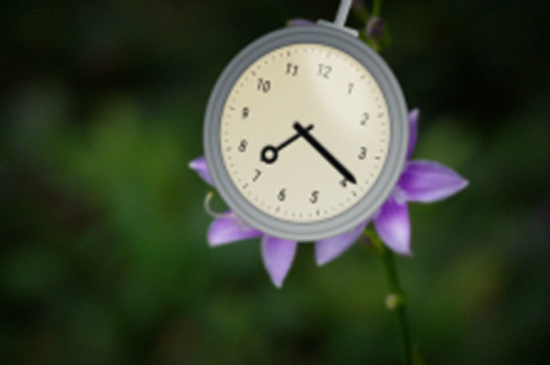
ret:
7,19
